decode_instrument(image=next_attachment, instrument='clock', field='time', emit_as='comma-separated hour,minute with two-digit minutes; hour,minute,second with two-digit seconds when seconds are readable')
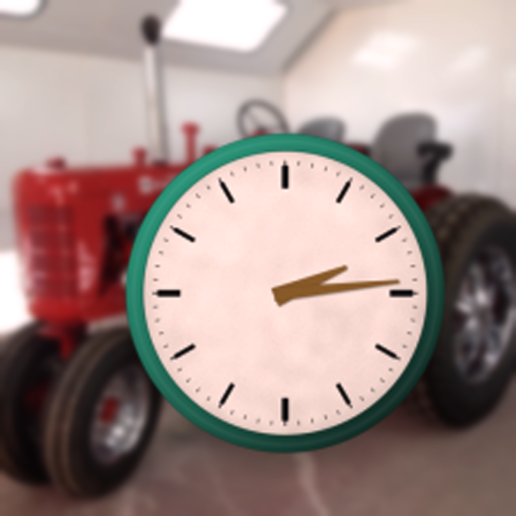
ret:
2,14
